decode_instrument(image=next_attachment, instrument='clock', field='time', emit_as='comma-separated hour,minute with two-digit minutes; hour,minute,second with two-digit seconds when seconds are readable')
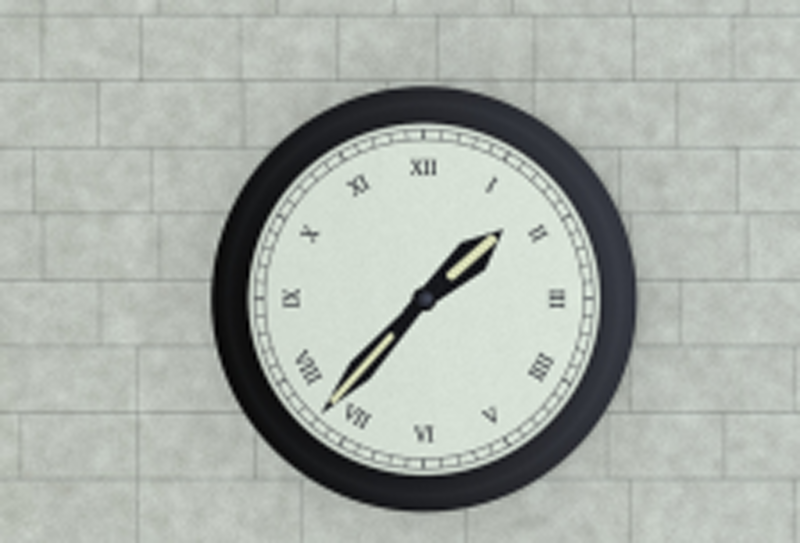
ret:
1,37
